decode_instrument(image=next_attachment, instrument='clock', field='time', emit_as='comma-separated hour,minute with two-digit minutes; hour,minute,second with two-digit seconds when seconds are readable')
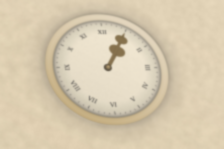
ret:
1,05
